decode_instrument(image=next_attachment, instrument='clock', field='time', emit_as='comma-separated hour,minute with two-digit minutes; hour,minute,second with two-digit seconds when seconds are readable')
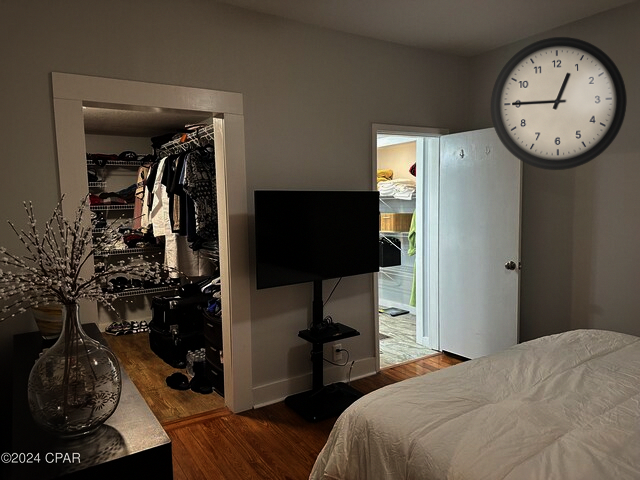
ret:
12,45
